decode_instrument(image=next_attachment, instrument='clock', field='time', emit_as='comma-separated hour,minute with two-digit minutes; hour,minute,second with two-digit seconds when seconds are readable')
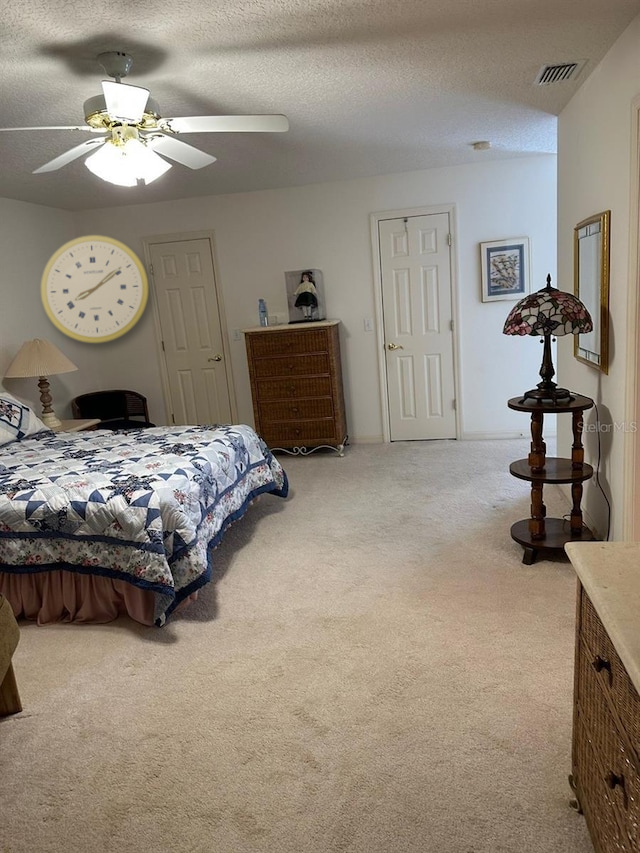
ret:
8,09
